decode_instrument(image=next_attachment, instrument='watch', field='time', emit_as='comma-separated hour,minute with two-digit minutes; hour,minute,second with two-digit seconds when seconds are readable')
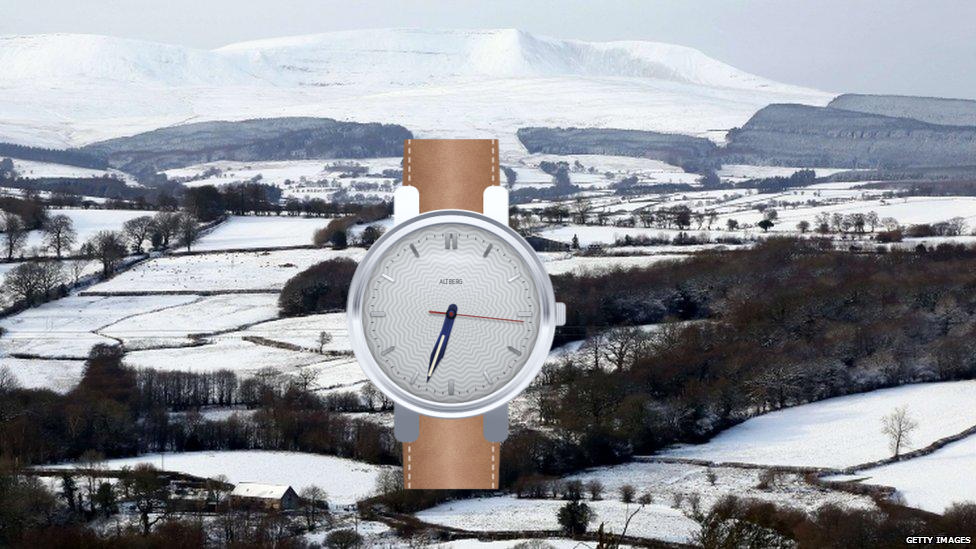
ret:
6,33,16
